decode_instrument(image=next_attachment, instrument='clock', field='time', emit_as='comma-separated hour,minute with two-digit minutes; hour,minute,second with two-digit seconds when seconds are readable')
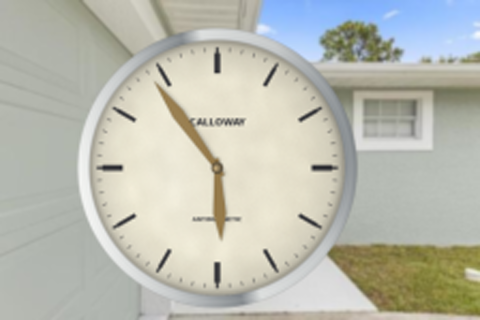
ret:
5,54
